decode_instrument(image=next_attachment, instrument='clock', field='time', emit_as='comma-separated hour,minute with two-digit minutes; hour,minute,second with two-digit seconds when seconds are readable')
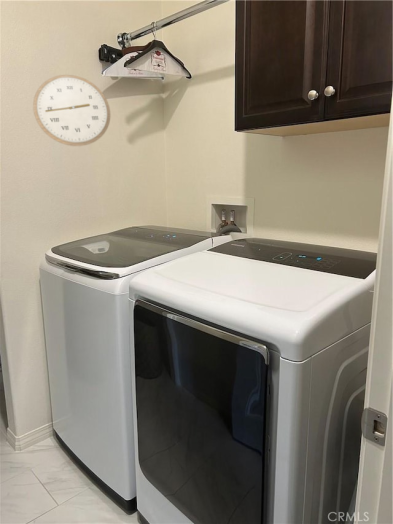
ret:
2,44
